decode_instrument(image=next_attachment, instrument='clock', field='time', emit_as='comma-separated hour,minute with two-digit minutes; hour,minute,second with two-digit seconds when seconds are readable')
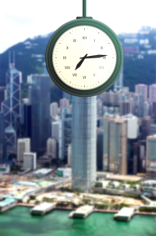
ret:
7,14
